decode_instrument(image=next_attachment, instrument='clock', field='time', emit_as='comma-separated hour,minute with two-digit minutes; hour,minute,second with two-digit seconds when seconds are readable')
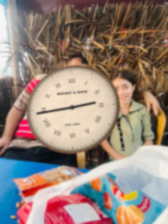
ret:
2,44
